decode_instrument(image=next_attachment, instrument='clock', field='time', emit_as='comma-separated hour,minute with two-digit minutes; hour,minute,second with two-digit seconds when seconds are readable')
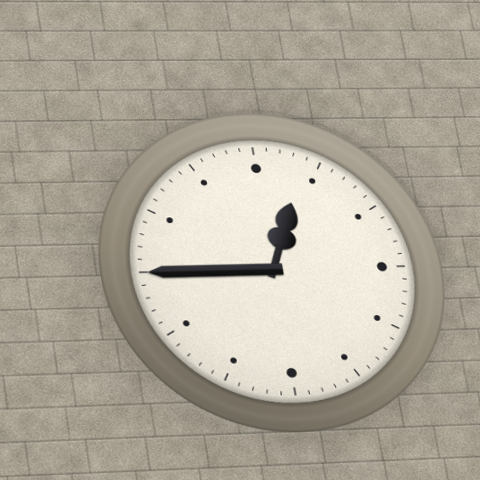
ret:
12,45
